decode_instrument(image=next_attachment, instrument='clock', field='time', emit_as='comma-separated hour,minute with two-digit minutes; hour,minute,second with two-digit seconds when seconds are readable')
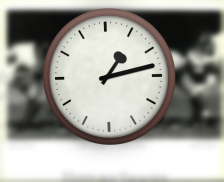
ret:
1,13
